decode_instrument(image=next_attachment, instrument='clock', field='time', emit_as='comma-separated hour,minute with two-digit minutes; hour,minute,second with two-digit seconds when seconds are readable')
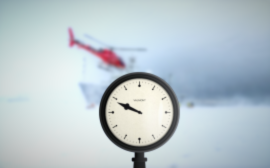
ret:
9,49
